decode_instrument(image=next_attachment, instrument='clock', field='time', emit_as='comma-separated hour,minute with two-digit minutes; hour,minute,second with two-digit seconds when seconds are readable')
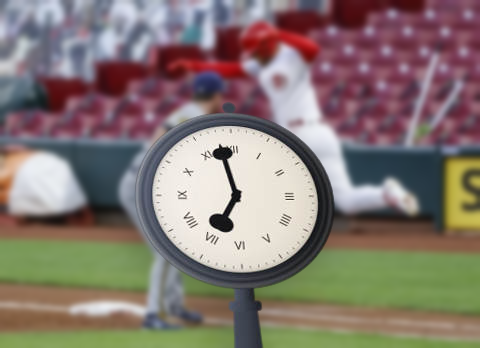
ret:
6,58
